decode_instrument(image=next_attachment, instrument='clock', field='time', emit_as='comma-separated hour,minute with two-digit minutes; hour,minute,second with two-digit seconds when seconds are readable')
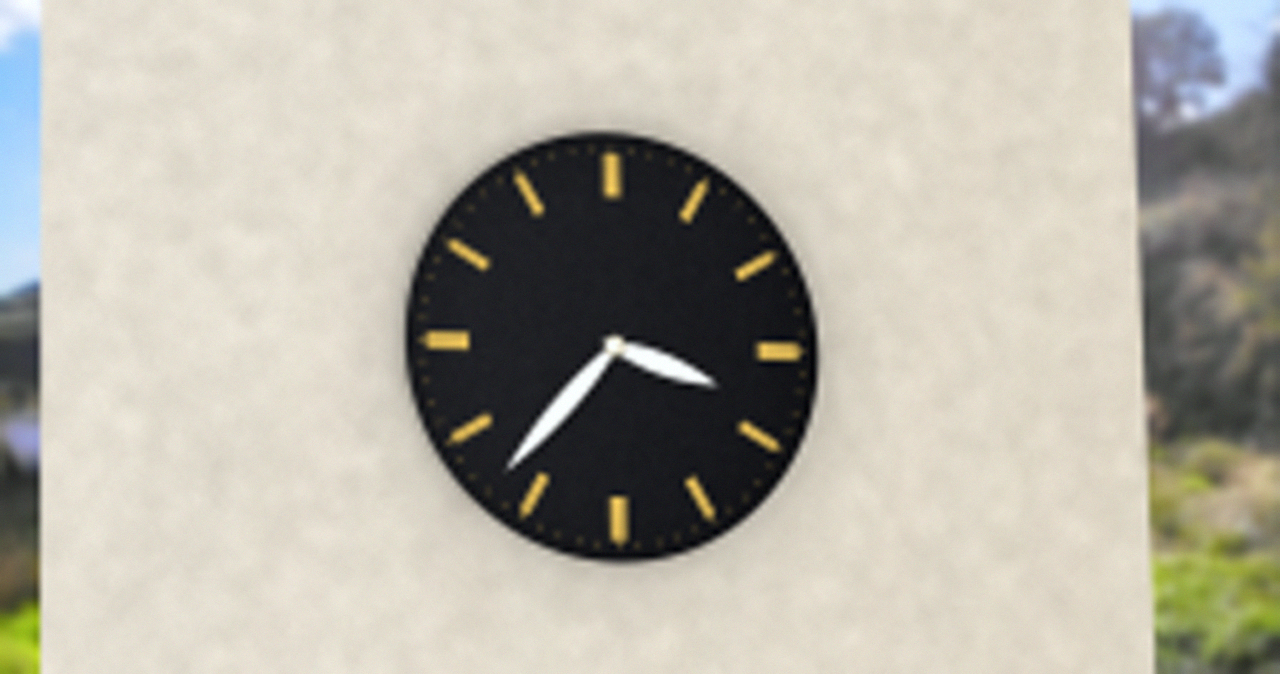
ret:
3,37
